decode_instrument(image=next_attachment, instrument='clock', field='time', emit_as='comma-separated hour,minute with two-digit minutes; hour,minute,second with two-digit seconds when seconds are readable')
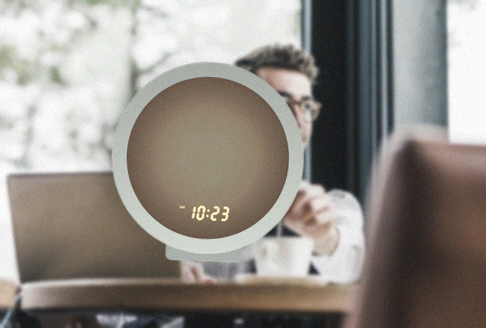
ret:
10,23
